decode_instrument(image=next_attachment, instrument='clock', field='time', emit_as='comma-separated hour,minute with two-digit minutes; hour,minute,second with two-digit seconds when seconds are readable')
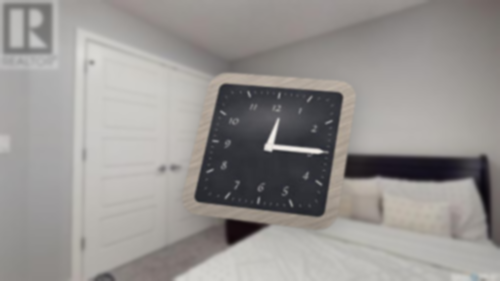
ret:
12,15
